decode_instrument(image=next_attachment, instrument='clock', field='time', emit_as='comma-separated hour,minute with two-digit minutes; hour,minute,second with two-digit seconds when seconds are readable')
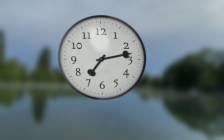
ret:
7,13
